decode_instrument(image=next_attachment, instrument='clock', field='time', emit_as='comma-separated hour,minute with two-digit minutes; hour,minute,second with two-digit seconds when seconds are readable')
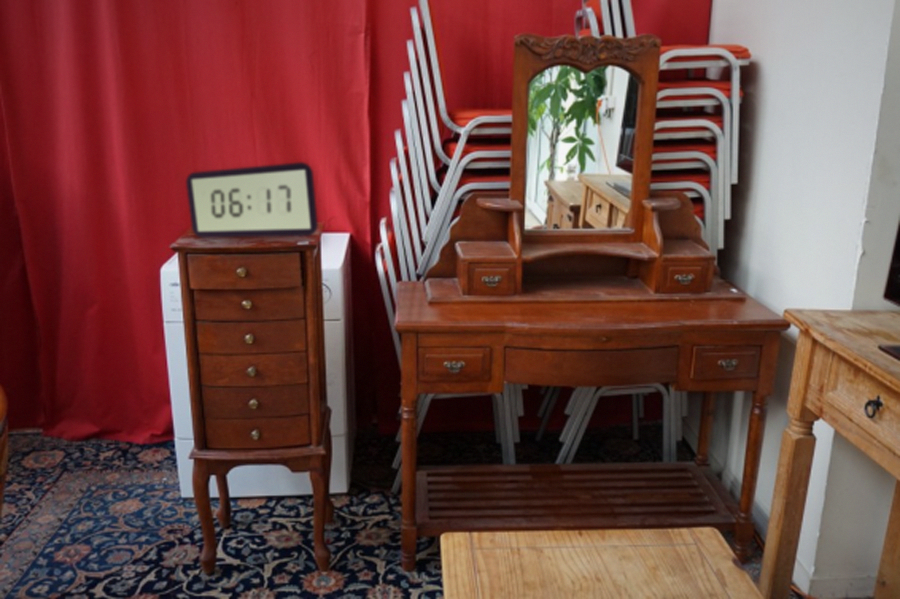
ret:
6,17
